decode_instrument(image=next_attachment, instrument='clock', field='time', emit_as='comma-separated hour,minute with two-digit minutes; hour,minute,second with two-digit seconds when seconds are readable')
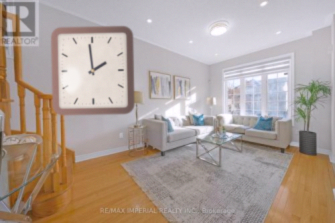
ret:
1,59
